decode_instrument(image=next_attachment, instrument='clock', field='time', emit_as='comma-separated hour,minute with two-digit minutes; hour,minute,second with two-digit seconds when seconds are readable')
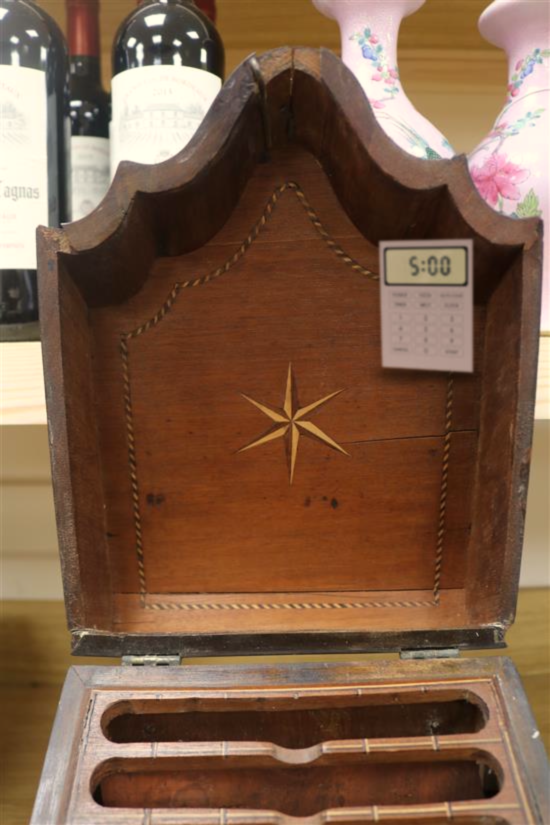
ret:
5,00
